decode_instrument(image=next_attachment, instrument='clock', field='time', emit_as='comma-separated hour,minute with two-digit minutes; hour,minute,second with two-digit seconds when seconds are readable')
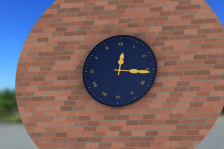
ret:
12,16
